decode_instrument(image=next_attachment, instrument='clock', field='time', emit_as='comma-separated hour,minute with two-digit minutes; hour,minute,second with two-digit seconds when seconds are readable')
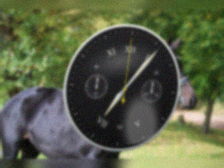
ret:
7,06
